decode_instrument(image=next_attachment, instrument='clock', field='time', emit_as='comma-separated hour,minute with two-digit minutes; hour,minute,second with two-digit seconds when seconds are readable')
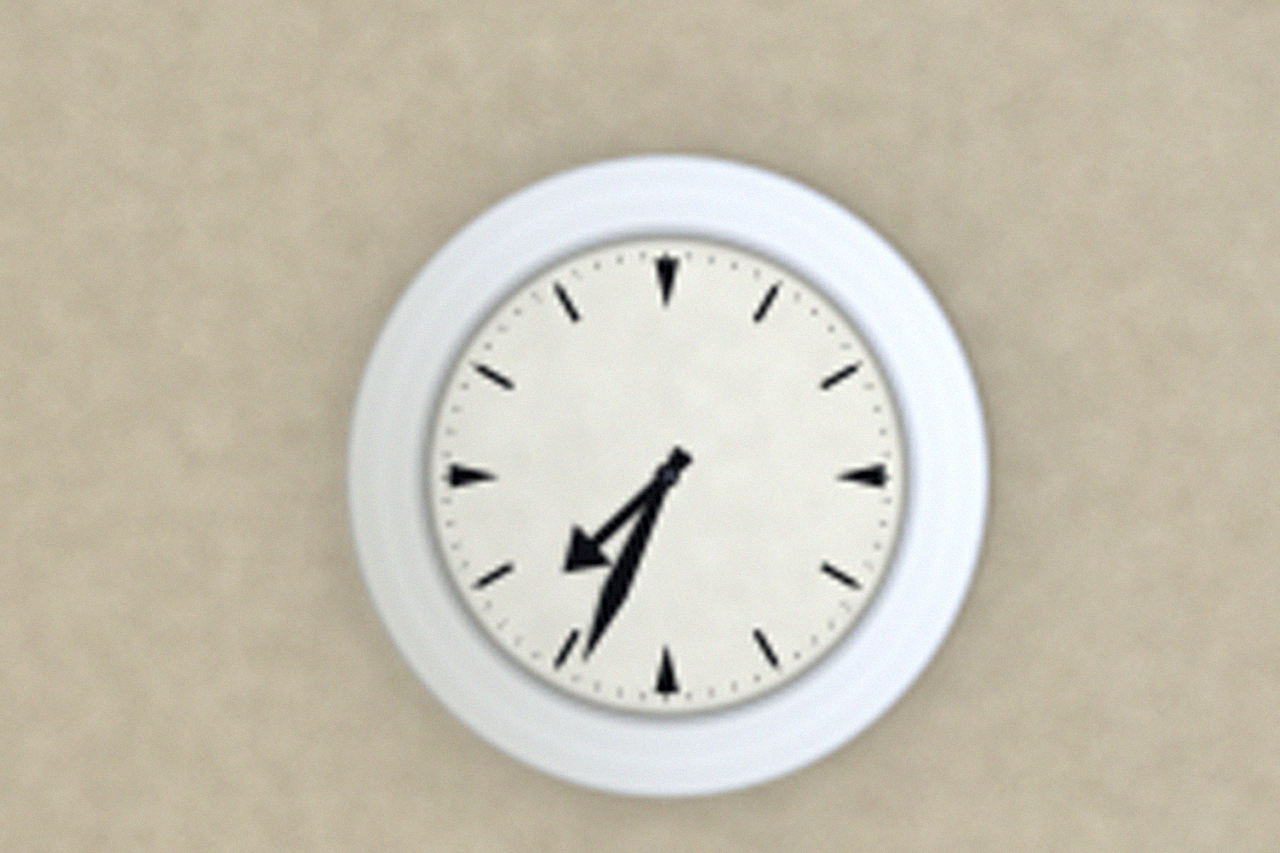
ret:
7,34
